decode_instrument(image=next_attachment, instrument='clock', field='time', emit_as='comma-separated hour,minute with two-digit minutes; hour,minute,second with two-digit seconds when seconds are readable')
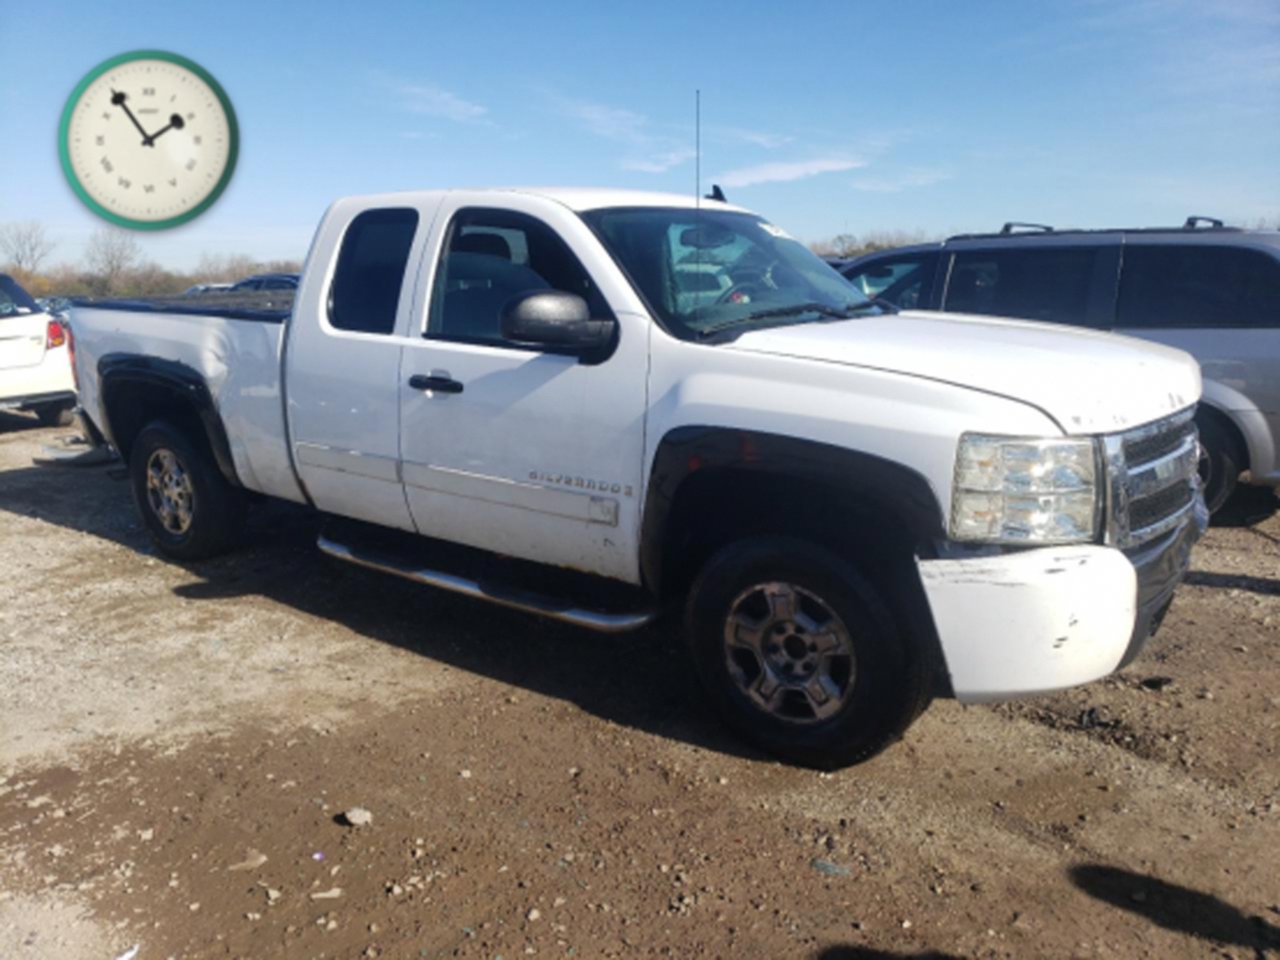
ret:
1,54
